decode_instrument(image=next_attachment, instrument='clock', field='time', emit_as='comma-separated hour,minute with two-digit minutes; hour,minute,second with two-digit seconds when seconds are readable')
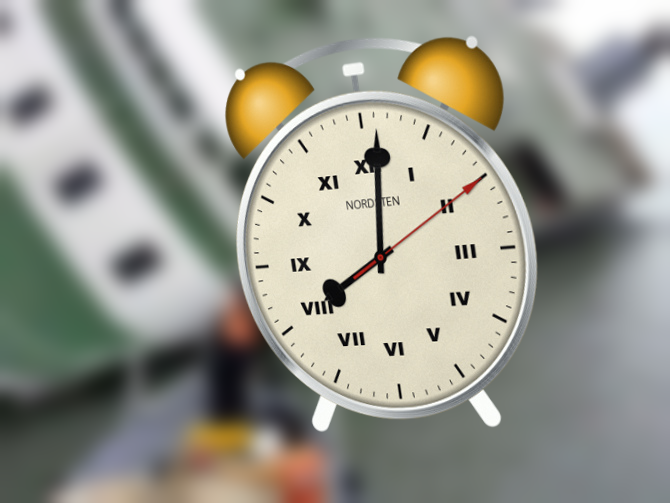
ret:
8,01,10
